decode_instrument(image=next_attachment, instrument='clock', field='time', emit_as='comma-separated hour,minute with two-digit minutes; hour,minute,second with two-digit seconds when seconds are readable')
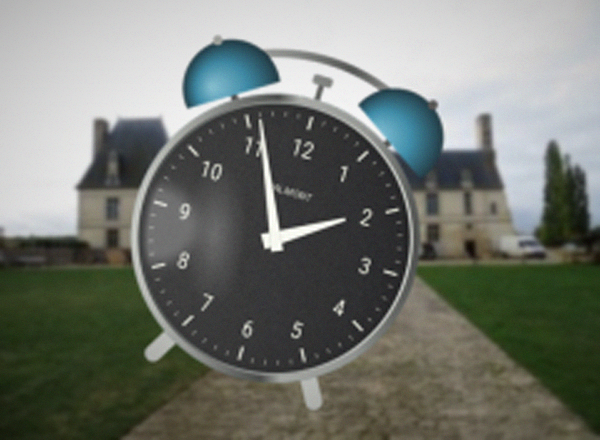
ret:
1,56
